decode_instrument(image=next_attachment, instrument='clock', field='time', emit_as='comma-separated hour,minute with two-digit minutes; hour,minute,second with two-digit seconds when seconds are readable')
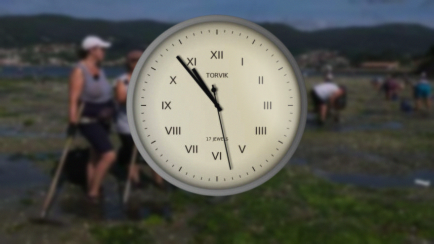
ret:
10,53,28
